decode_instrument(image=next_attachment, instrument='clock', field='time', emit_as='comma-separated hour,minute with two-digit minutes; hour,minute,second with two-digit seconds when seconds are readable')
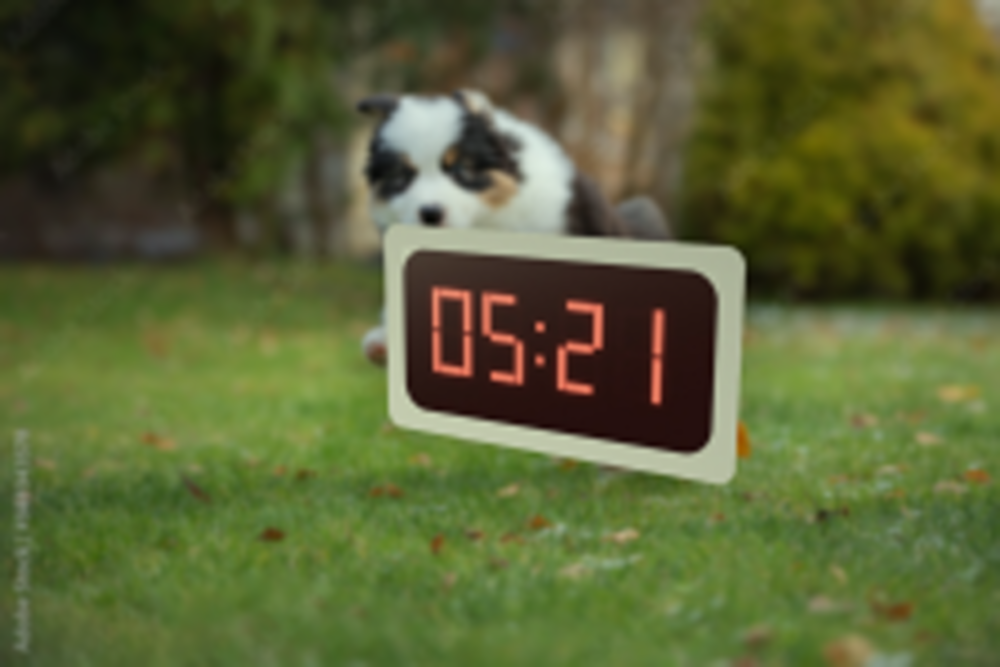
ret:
5,21
